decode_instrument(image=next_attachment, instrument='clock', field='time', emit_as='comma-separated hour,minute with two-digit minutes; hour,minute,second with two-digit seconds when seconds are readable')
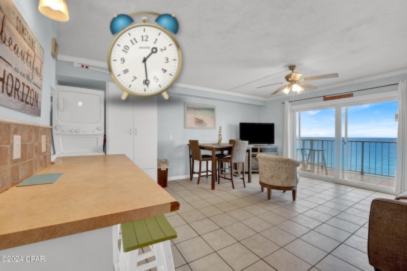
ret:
1,29
